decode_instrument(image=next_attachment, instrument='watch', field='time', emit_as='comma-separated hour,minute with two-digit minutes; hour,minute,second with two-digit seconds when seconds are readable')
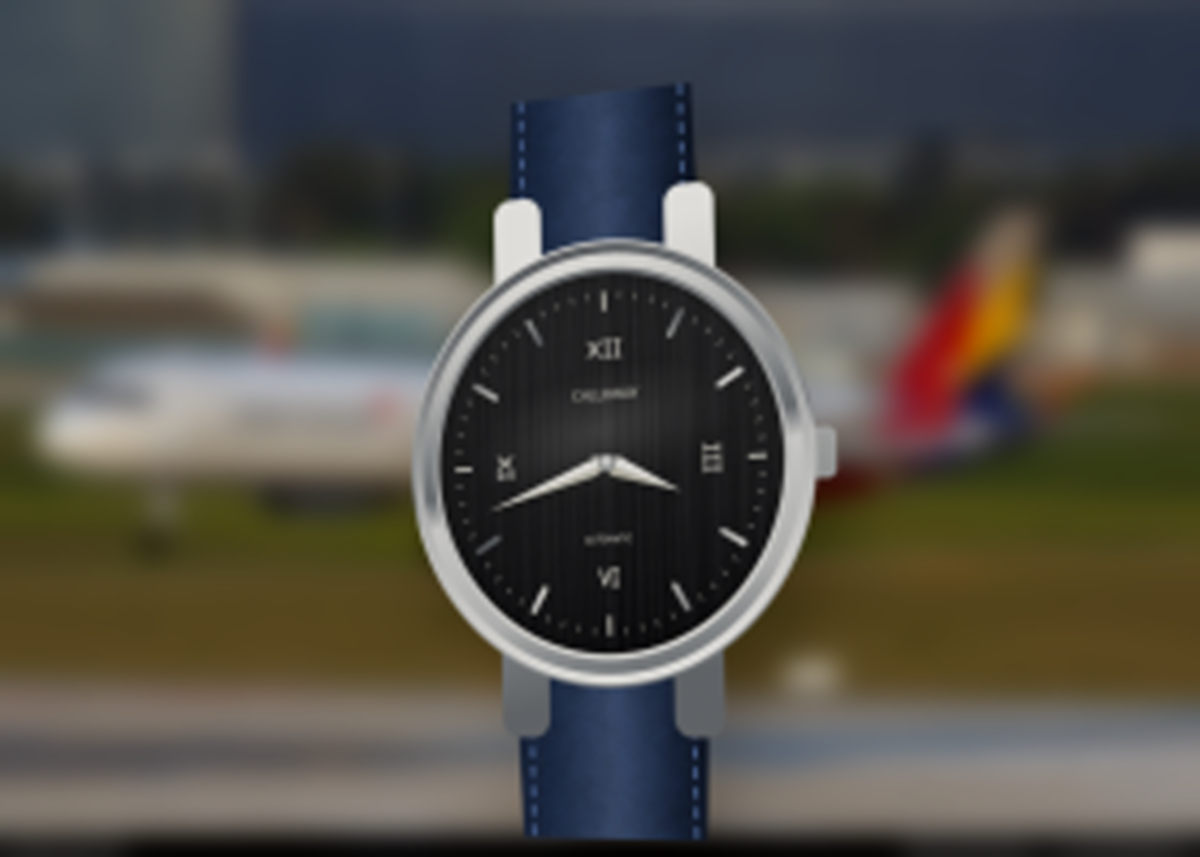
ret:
3,42
